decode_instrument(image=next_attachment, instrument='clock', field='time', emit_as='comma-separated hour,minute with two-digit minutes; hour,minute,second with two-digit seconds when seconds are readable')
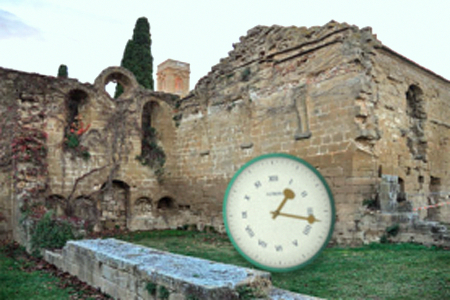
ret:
1,17
